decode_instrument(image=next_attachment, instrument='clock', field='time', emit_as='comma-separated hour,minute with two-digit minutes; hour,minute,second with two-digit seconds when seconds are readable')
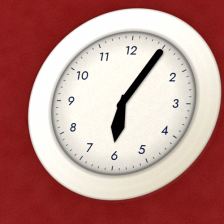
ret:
6,05
